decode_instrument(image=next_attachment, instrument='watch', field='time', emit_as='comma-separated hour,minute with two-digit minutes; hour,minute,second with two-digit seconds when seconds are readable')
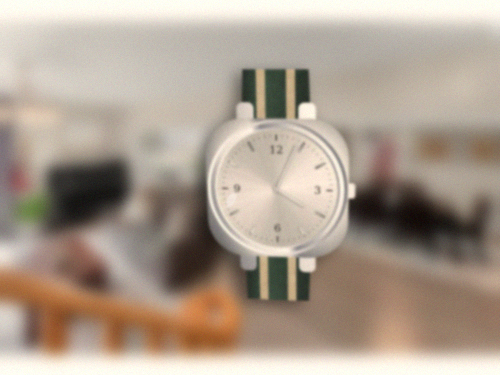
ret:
4,04
